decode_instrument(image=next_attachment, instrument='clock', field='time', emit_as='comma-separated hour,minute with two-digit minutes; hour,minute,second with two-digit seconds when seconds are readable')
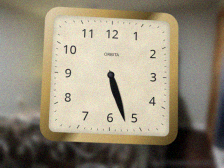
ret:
5,27
